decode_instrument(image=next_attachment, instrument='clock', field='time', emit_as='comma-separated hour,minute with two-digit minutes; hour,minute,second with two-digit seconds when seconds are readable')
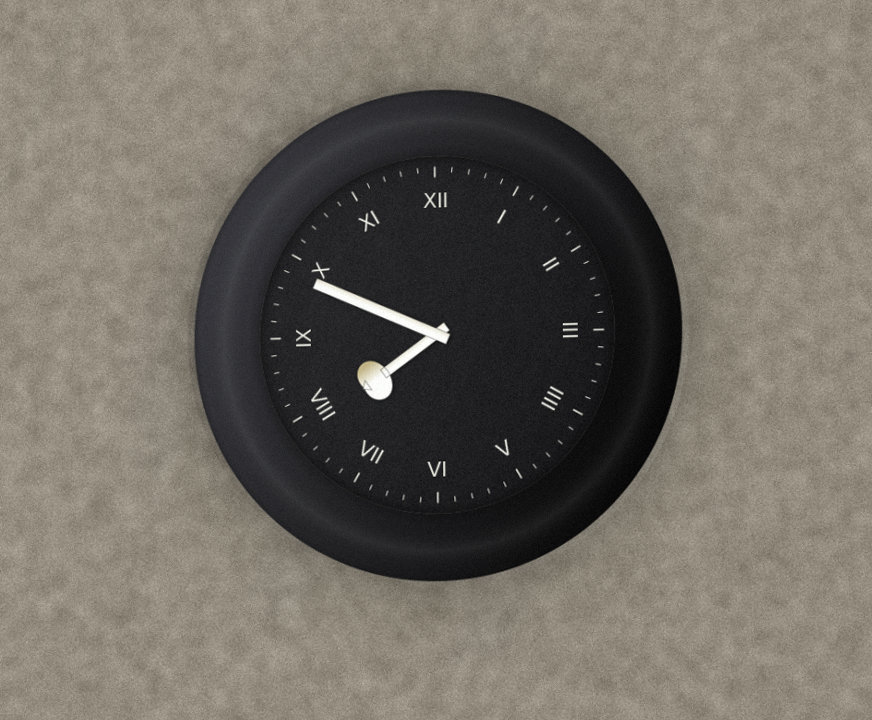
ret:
7,49
